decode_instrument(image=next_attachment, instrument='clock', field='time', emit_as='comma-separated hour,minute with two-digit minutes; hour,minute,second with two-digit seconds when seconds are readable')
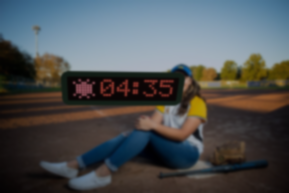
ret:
4,35
